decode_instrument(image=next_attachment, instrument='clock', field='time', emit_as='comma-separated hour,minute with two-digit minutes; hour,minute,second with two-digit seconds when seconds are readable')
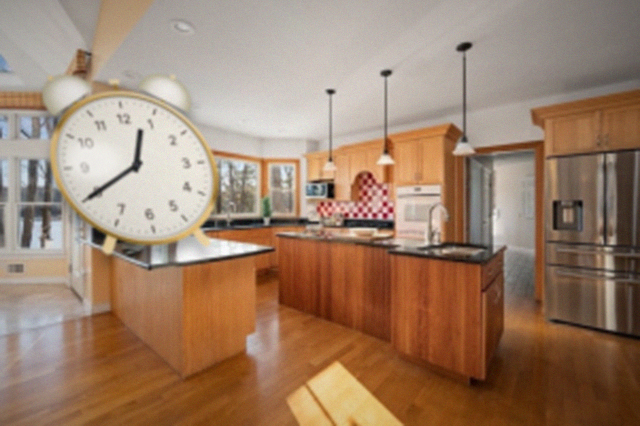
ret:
12,40
